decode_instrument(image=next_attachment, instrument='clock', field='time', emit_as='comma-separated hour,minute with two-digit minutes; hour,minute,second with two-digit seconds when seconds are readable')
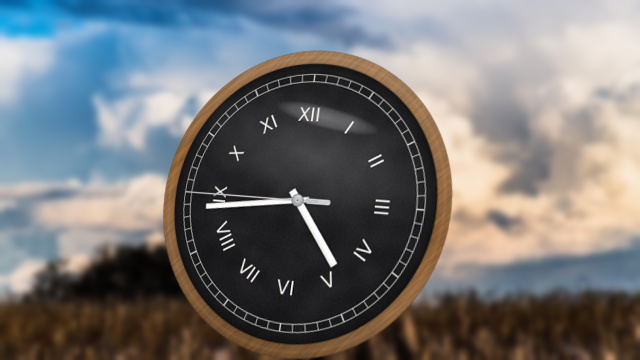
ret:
4,43,45
